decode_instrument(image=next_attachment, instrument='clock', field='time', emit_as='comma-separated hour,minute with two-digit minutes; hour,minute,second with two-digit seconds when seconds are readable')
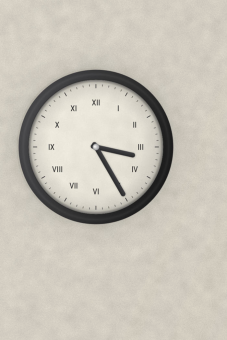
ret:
3,25
